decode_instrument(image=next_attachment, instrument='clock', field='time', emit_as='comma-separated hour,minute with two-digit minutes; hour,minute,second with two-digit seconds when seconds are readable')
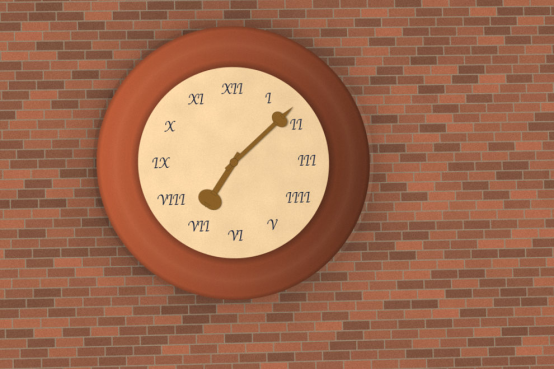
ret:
7,08
